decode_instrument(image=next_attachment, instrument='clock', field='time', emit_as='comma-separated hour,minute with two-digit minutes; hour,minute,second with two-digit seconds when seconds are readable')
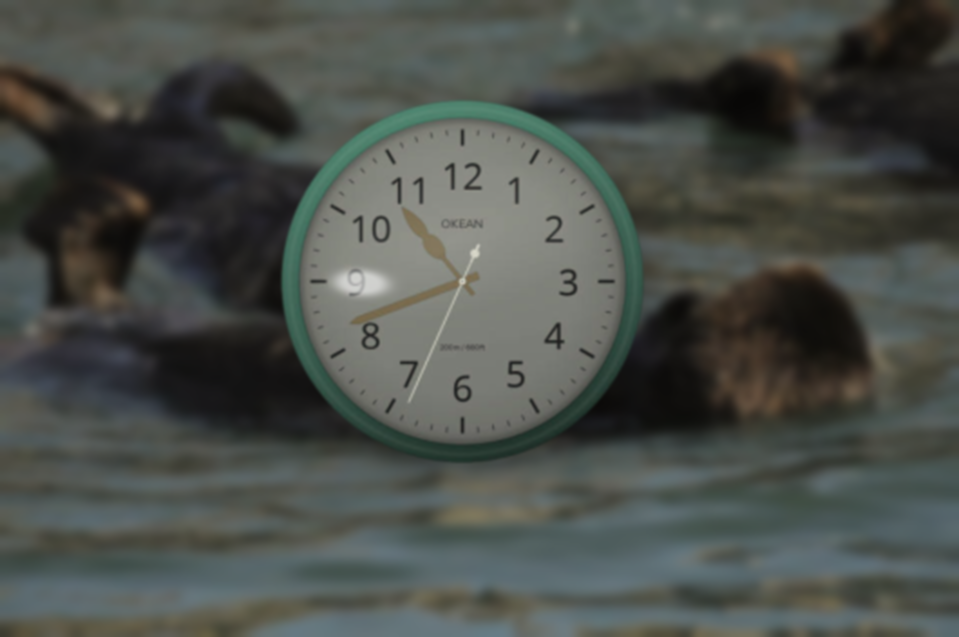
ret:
10,41,34
